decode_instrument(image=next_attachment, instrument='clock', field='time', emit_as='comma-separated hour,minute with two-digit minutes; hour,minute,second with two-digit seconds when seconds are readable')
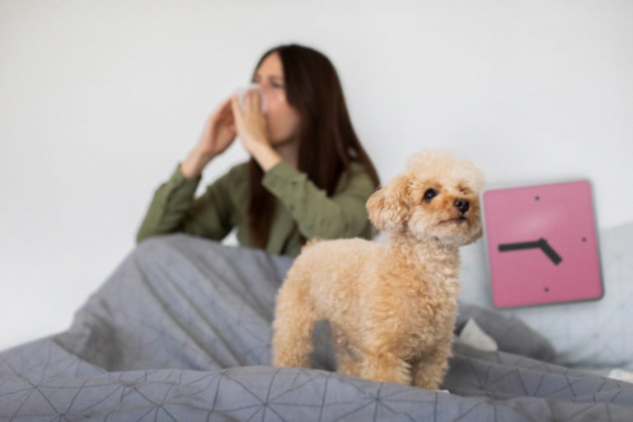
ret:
4,45
